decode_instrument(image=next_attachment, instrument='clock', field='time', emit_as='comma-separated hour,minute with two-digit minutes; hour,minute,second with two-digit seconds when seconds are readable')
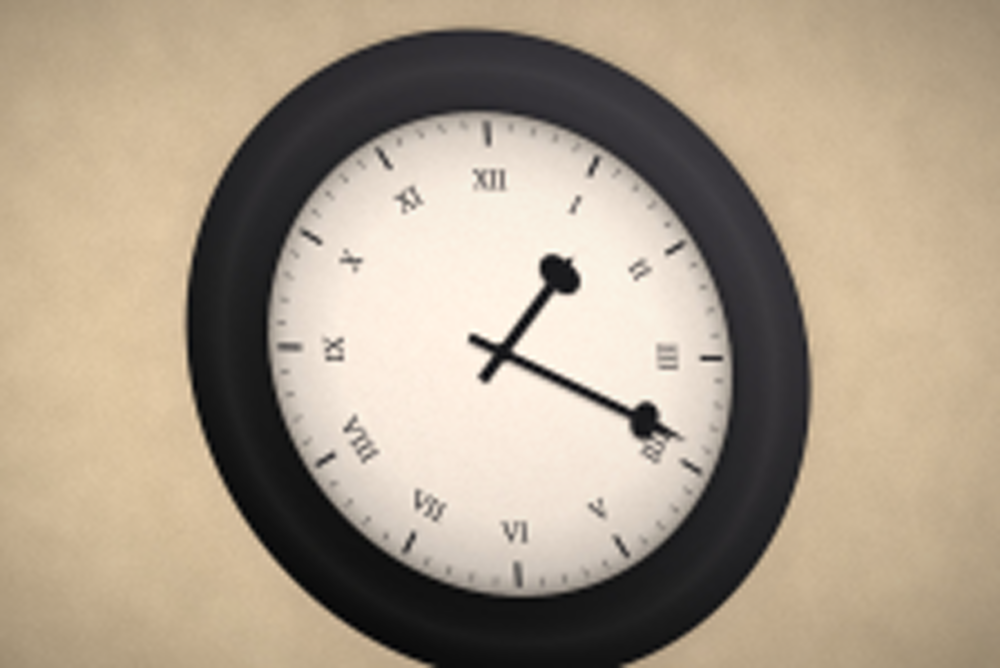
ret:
1,19
